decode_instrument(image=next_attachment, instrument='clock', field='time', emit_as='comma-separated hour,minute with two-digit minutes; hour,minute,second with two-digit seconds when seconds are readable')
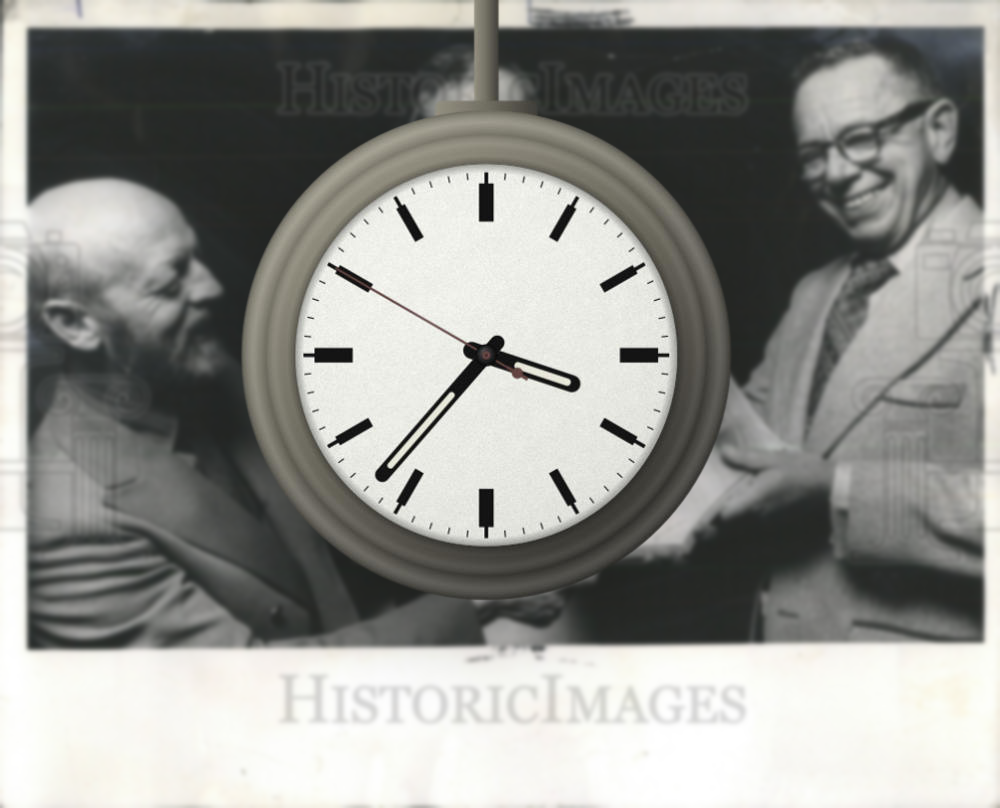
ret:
3,36,50
